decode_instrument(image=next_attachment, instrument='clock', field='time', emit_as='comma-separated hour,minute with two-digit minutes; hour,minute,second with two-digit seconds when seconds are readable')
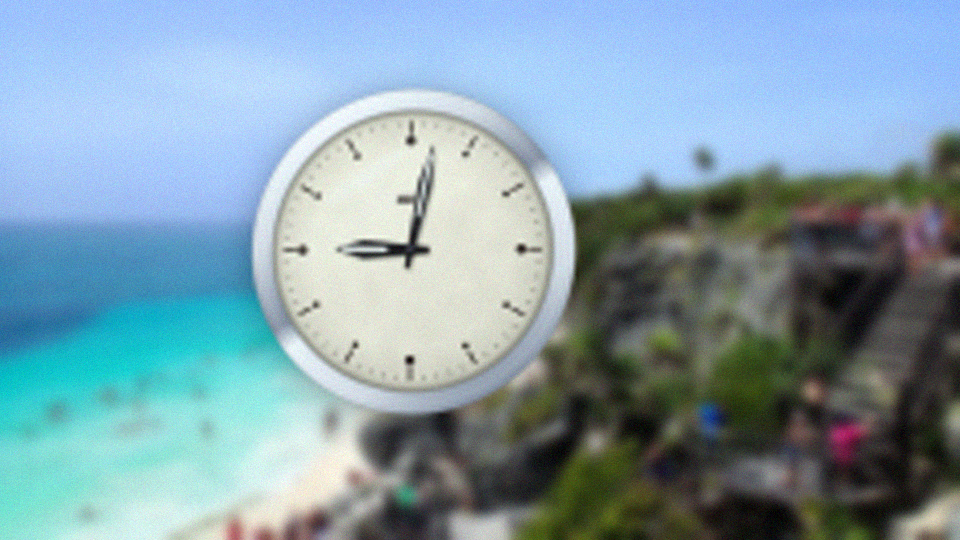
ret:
9,02
